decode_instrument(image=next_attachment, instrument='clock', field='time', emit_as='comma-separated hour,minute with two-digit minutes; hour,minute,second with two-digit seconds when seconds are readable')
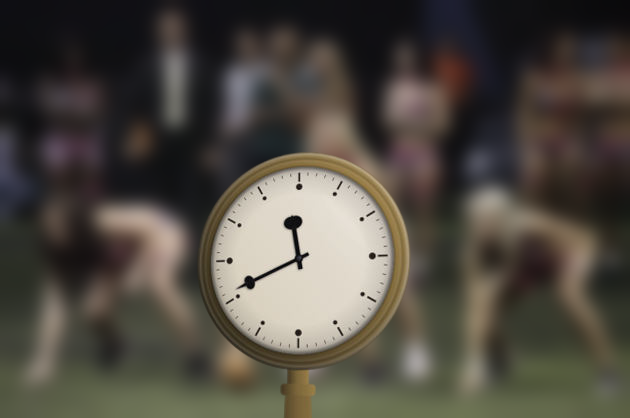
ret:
11,41
